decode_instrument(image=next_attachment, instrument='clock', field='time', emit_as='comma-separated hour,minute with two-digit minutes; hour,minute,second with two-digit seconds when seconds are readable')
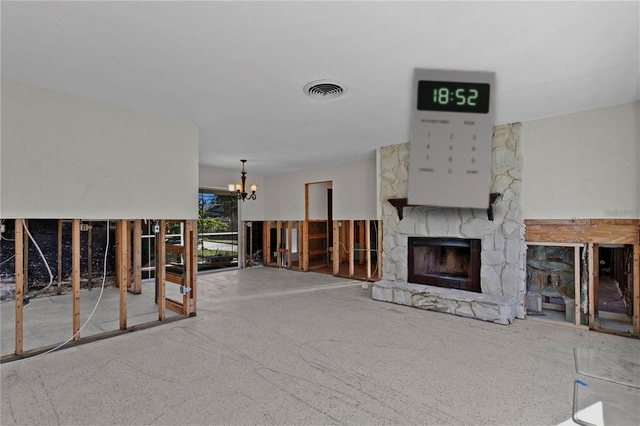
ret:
18,52
